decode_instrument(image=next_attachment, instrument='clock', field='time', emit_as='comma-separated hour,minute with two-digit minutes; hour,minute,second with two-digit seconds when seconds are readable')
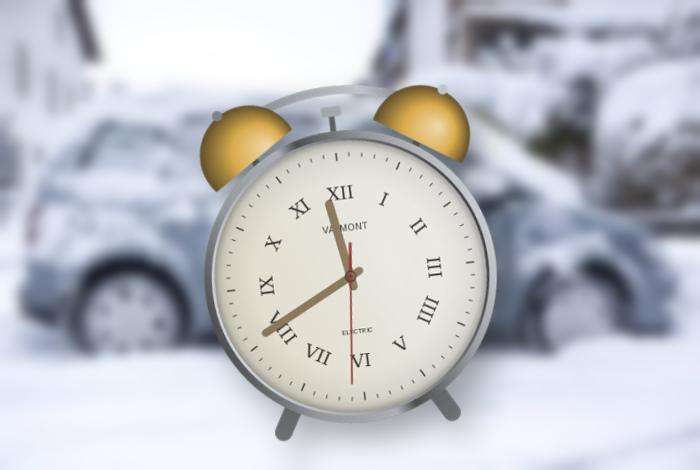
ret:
11,40,31
